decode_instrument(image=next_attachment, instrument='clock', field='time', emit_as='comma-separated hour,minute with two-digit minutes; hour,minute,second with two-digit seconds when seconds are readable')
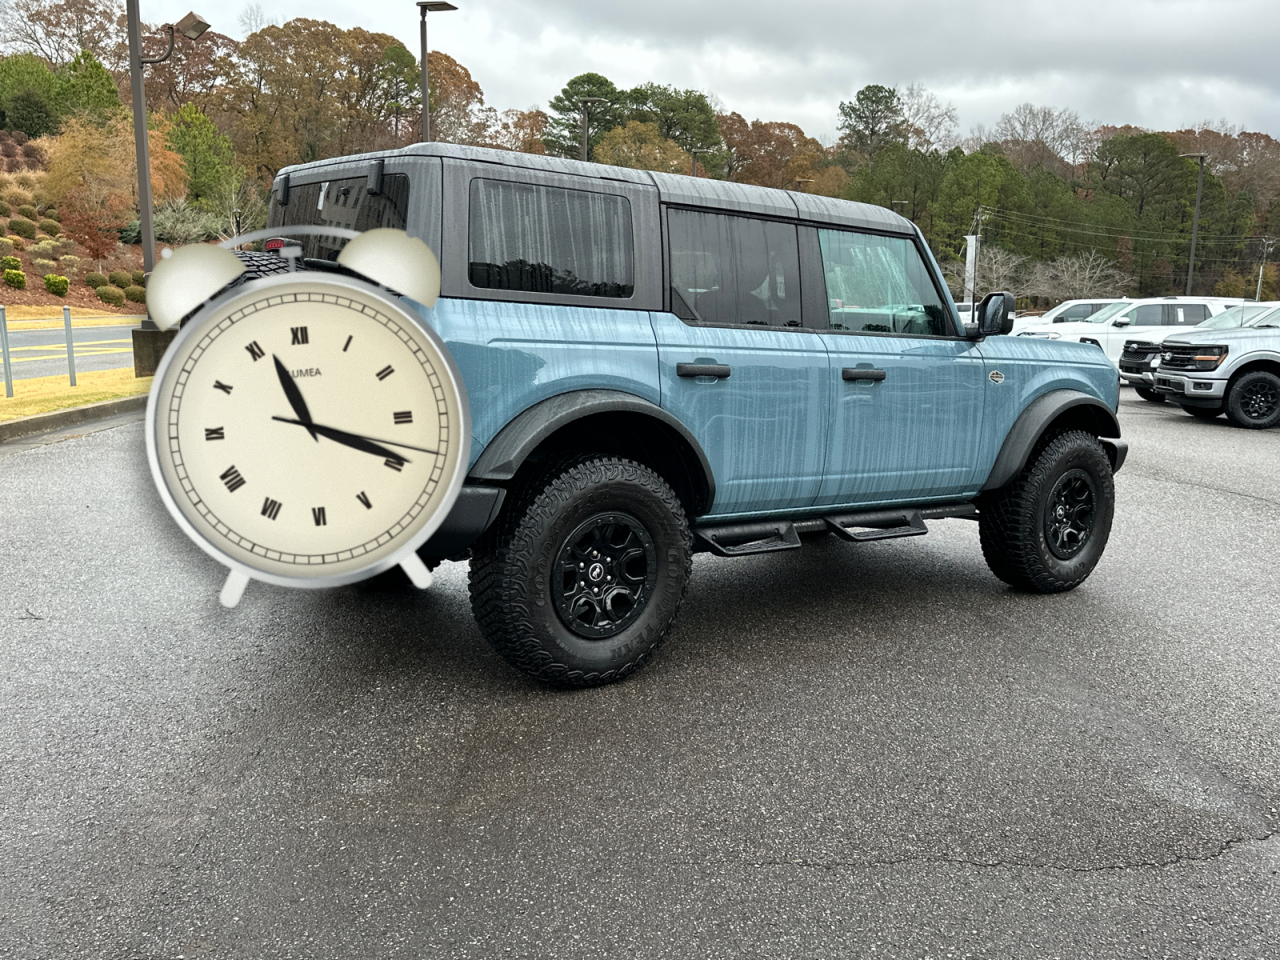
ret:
11,19,18
